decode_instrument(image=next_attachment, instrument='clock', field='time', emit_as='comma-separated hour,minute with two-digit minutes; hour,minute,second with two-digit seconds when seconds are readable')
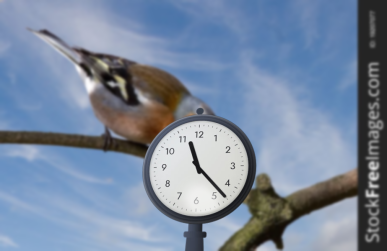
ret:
11,23
